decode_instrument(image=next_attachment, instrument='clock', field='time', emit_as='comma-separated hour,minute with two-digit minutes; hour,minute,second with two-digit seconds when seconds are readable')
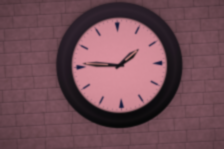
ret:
1,46
